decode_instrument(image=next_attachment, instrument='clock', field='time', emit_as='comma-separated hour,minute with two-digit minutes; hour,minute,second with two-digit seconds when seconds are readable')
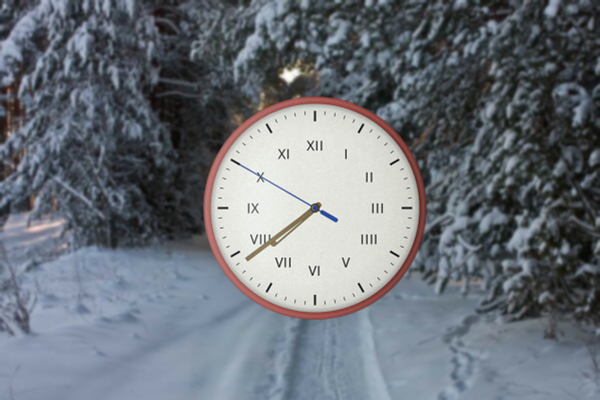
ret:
7,38,50
